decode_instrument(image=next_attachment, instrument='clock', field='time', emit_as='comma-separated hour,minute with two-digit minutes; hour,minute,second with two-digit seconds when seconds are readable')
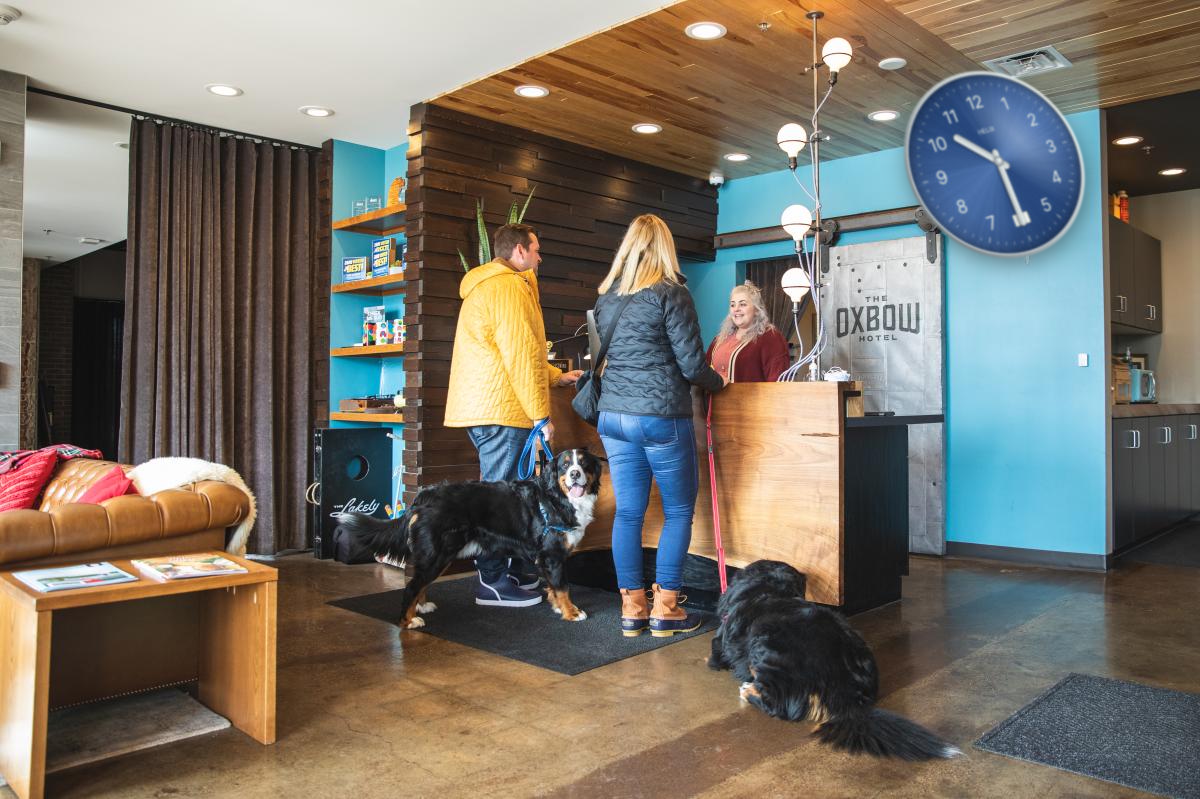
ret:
10,30
